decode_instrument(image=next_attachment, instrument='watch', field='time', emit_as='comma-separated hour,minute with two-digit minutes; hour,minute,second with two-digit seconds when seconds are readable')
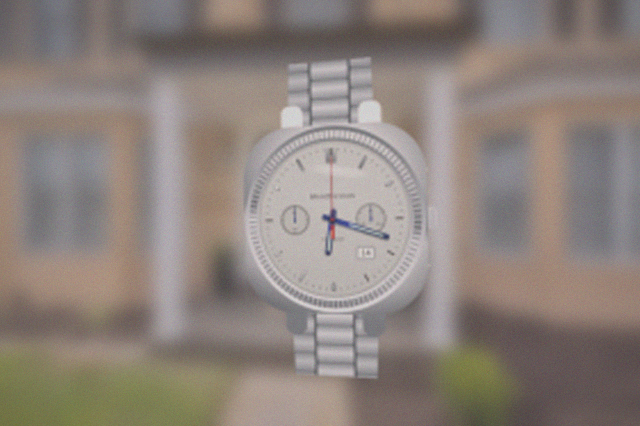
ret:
6,18
